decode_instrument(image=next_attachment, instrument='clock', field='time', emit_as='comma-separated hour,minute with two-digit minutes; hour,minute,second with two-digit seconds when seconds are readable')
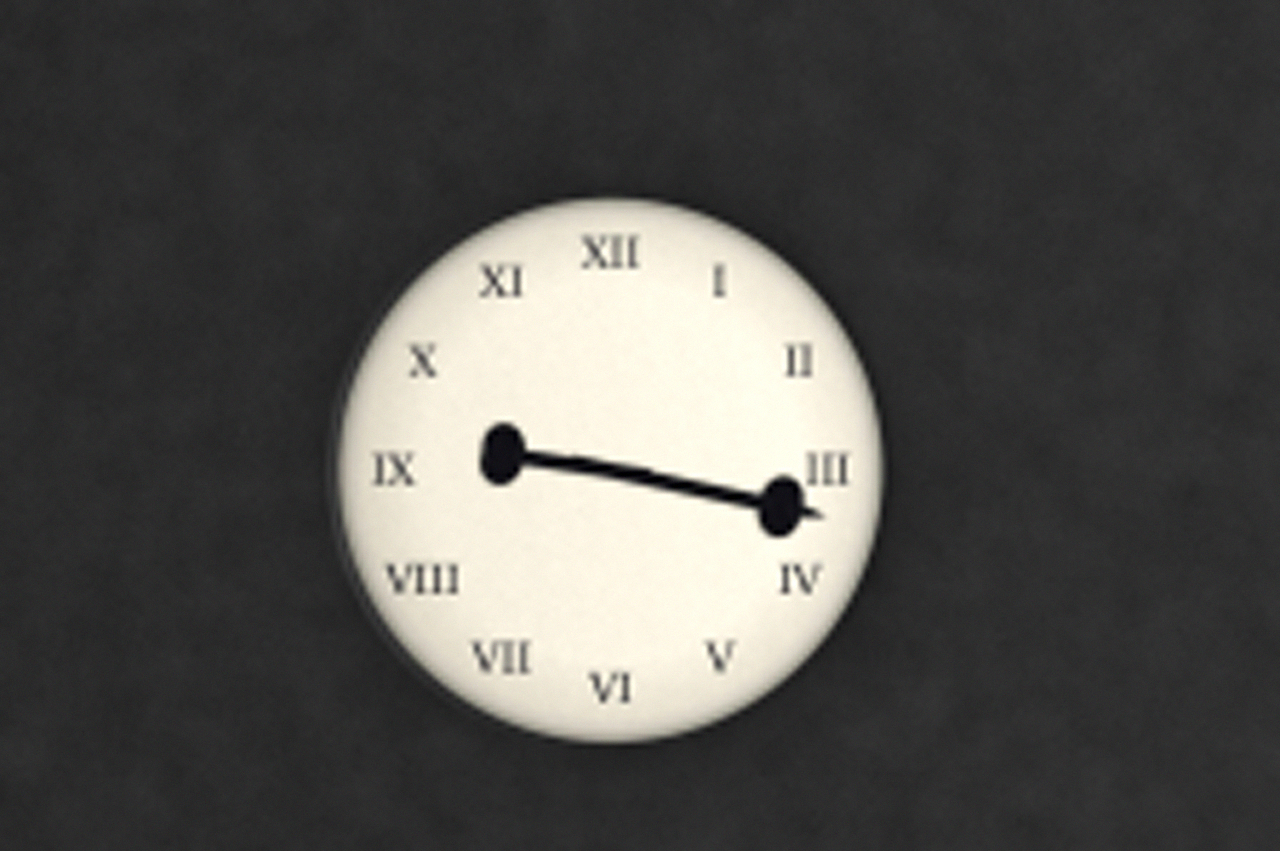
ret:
9,17
